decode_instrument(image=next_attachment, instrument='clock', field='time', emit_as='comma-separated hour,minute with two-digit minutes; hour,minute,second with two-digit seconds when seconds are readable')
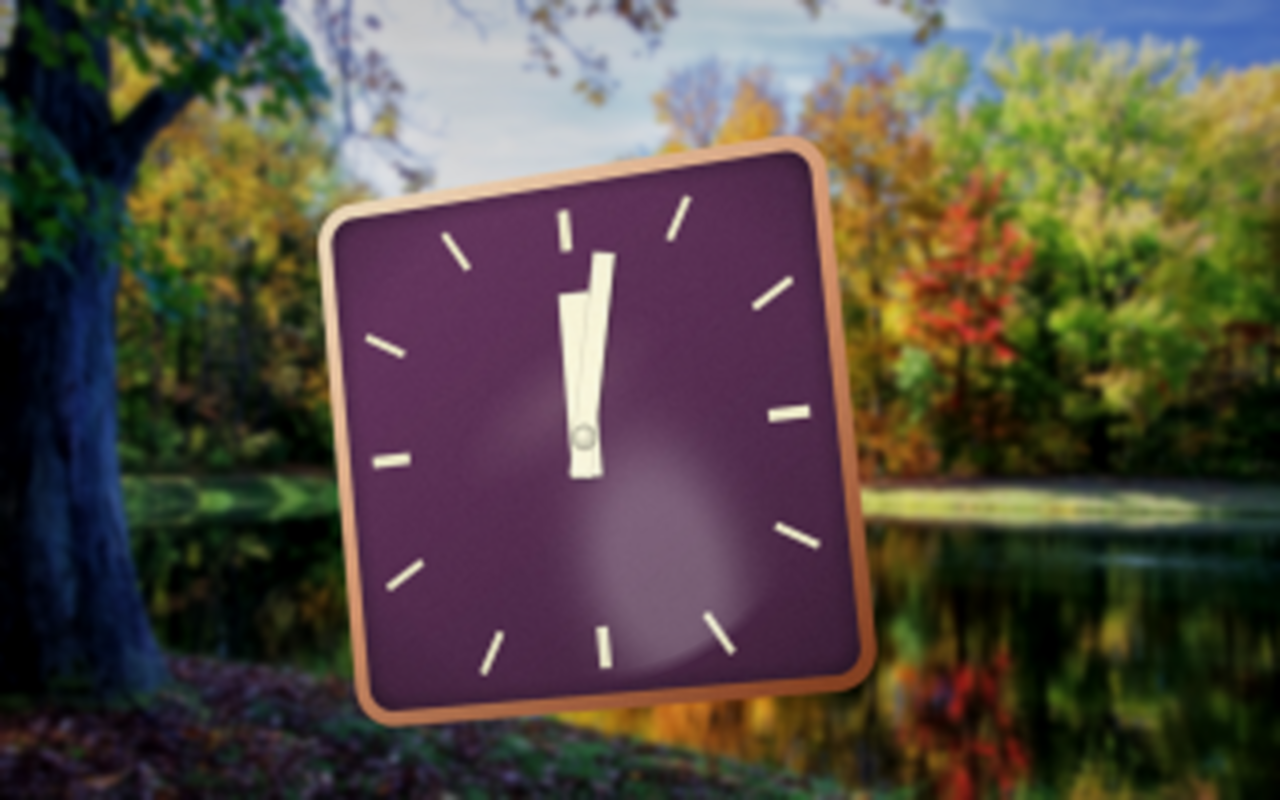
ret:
12,02
